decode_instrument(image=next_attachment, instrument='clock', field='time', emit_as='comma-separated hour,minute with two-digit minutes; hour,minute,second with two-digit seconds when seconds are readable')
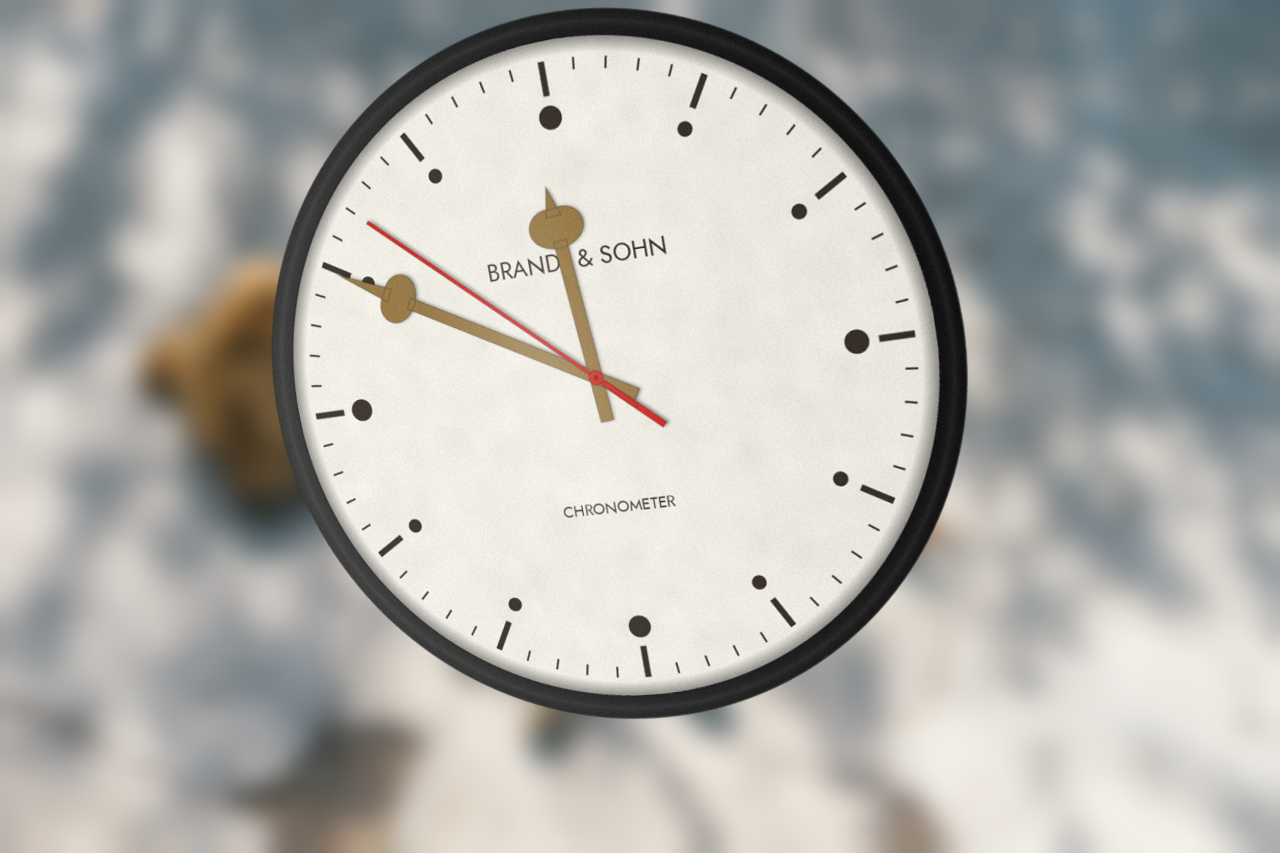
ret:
11,49,52
